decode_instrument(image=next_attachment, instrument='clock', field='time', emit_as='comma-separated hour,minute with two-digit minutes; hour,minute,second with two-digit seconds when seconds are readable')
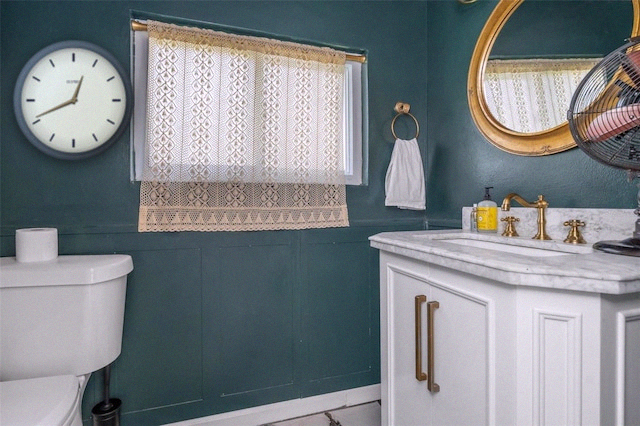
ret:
12,41
